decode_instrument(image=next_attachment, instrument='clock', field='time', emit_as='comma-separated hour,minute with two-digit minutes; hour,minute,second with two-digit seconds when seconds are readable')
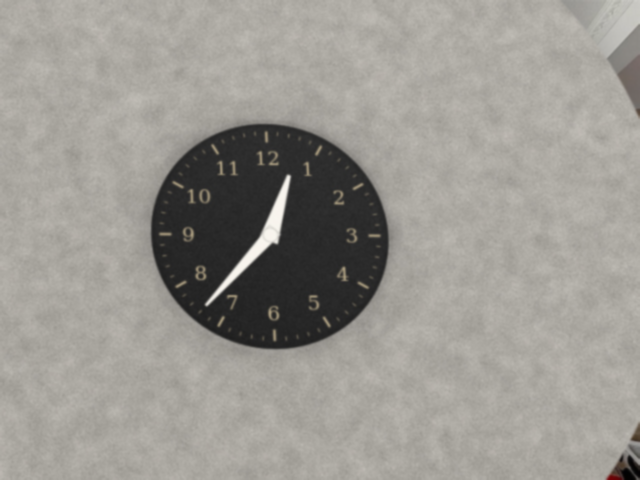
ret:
12,37
